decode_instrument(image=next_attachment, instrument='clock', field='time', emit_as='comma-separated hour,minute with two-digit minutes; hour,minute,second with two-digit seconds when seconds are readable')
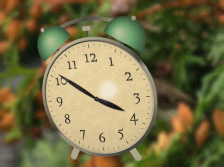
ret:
3,51
